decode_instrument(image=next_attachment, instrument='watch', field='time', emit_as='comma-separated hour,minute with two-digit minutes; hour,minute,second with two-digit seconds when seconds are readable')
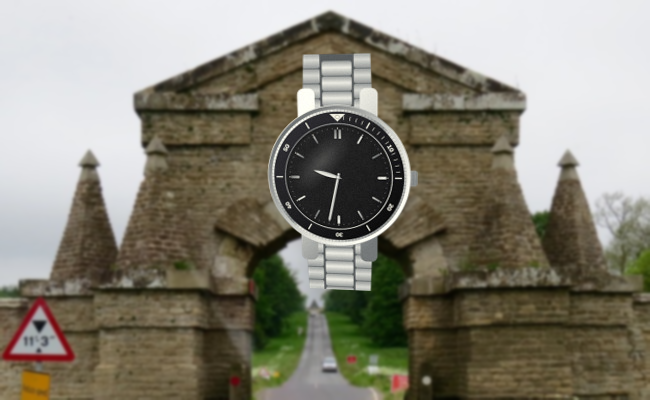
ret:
9,32
